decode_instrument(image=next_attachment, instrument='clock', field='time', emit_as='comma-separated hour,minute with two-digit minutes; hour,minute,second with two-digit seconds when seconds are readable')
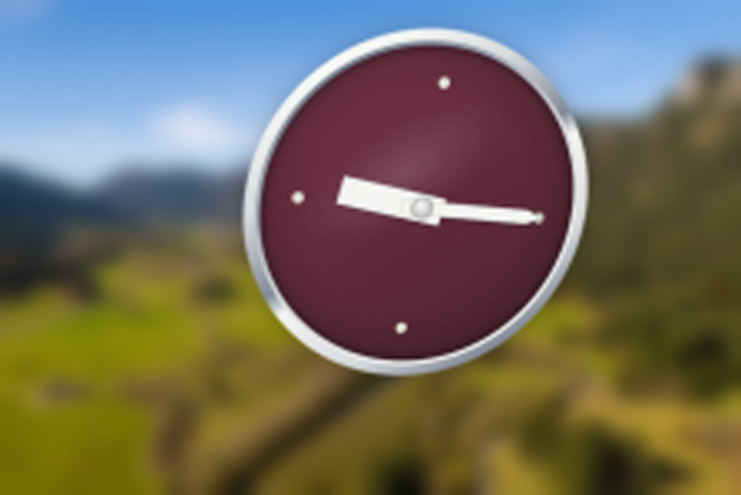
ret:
9,15
